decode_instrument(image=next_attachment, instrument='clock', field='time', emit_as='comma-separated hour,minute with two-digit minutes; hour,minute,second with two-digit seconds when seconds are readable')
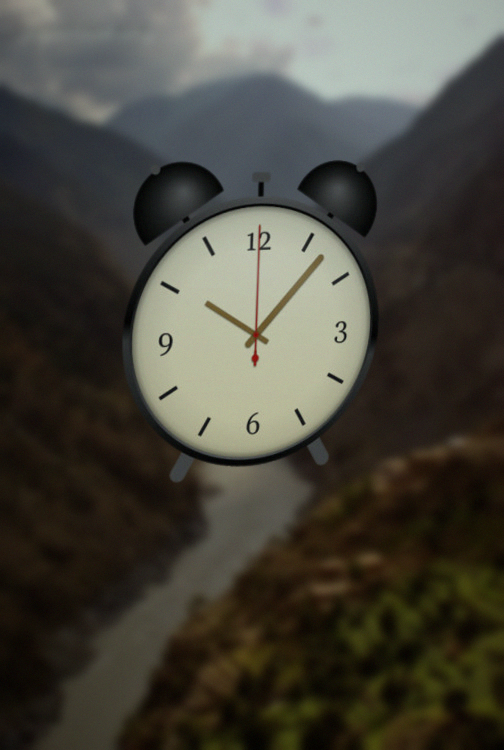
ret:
10,07,00
